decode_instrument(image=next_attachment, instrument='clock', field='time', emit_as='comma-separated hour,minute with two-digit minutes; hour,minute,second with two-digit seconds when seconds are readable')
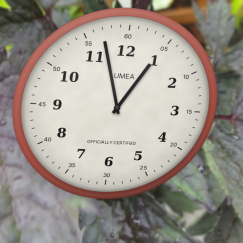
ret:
12,57
